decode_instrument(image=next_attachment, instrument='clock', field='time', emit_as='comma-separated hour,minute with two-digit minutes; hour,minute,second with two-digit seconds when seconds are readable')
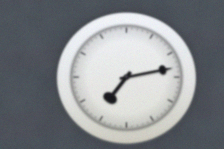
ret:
7,13
